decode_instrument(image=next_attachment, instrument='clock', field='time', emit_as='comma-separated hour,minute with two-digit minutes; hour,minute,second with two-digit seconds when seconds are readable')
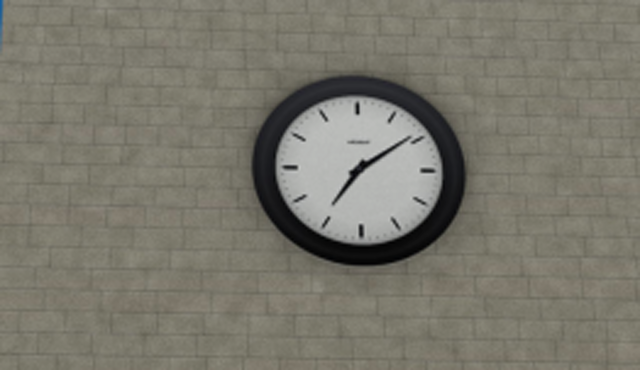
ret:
7,09
